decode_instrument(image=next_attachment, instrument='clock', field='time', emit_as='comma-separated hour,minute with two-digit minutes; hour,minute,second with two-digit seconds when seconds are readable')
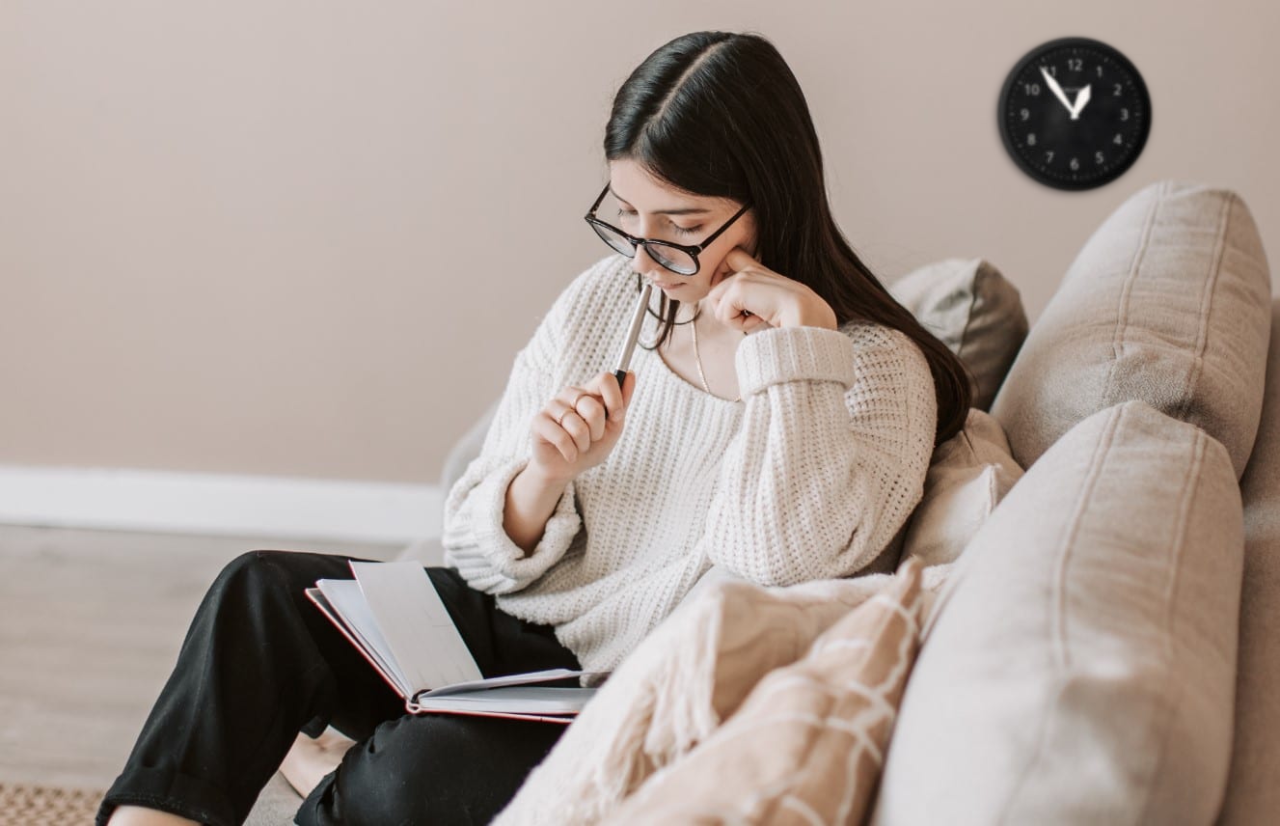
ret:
12,54
